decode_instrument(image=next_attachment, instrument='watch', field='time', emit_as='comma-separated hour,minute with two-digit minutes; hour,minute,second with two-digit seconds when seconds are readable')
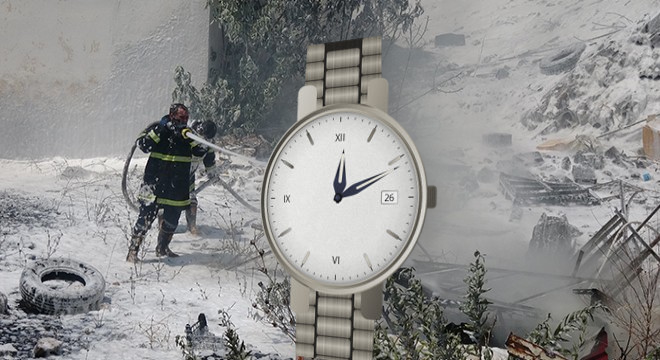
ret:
12,11
